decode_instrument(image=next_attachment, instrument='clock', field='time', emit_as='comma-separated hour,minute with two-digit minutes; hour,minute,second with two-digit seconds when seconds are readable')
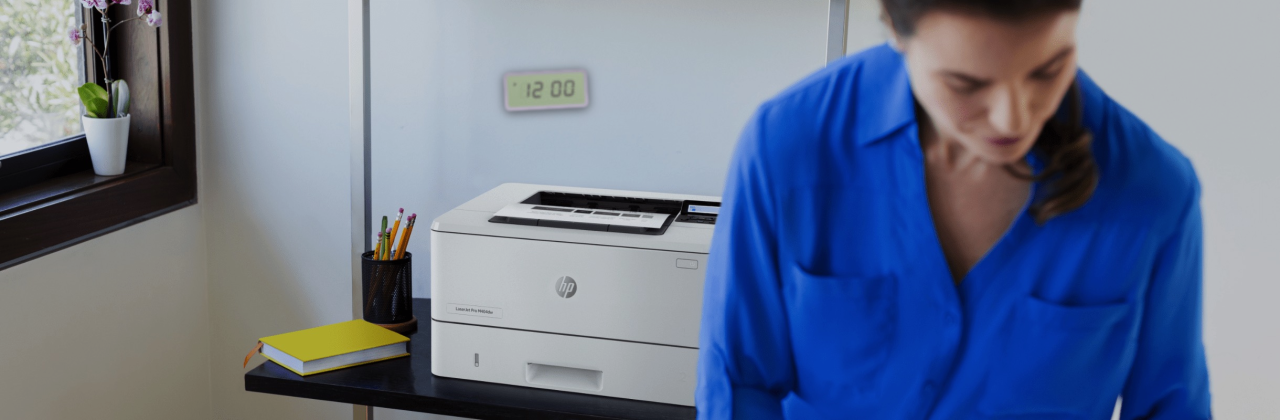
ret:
12,00
